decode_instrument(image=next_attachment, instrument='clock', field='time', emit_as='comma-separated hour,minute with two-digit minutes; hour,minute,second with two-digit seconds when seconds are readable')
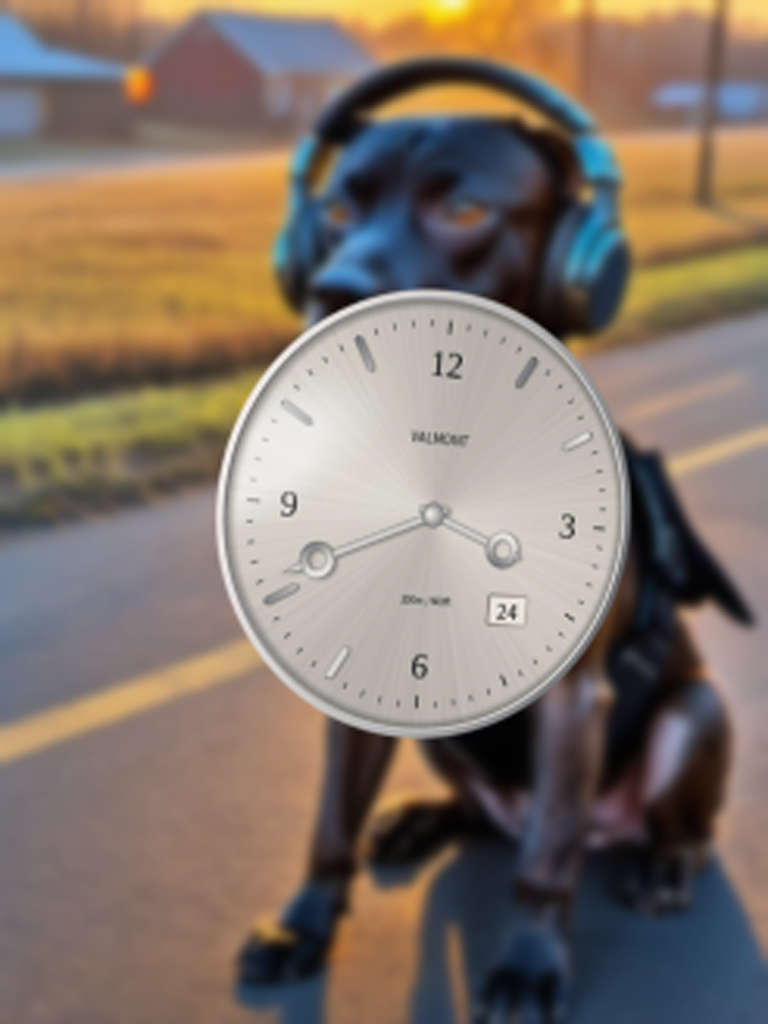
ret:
3,41
